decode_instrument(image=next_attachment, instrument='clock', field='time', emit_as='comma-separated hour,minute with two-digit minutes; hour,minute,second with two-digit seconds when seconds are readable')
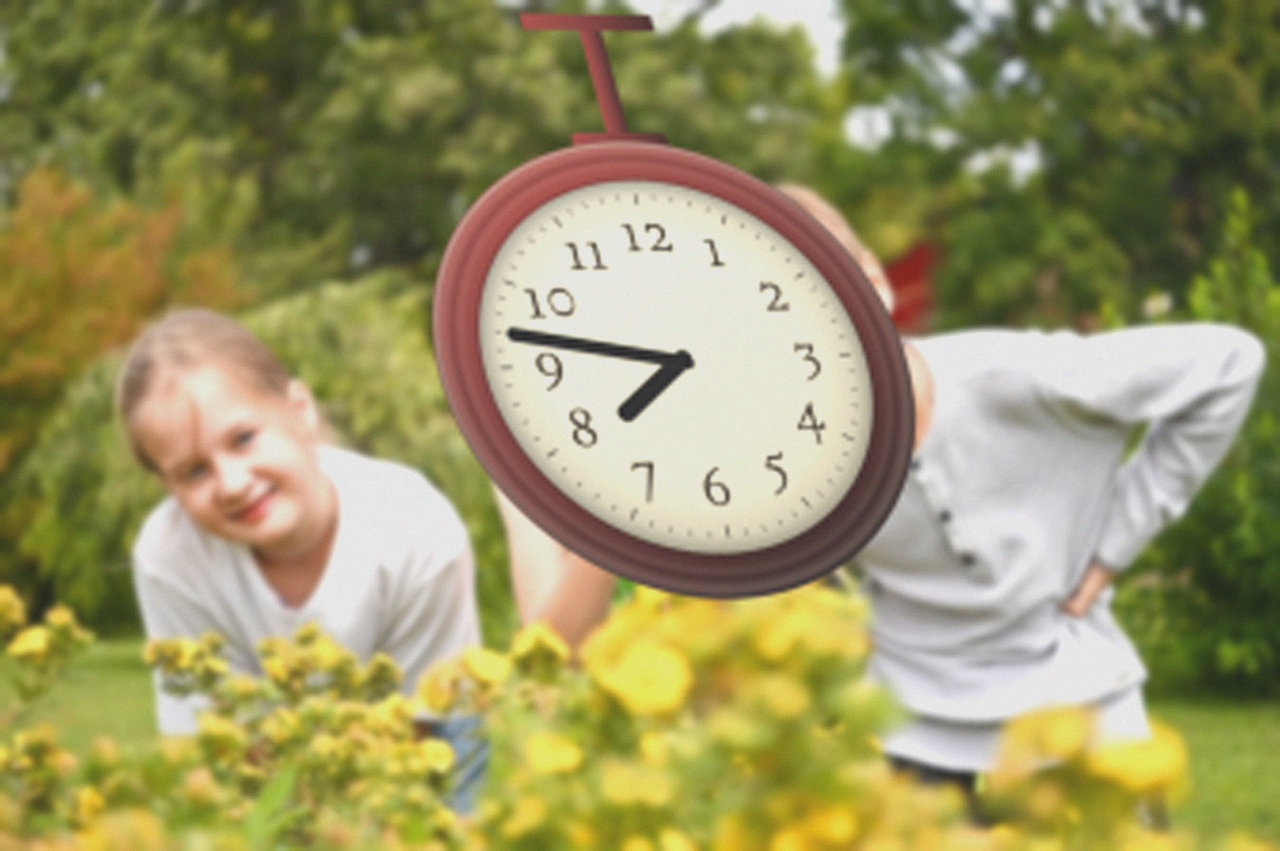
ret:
7,47
